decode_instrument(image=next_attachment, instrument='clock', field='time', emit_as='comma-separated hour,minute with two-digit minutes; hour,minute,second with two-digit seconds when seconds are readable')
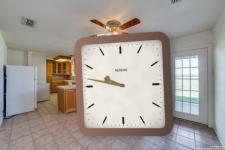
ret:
9,47
